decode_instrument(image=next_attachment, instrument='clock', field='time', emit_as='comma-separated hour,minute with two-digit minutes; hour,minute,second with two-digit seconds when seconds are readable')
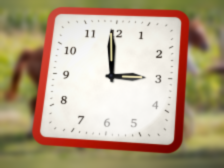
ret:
2,59
